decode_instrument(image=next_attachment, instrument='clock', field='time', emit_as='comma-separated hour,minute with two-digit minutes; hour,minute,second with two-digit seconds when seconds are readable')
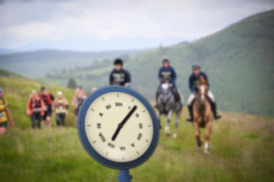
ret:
7,07
